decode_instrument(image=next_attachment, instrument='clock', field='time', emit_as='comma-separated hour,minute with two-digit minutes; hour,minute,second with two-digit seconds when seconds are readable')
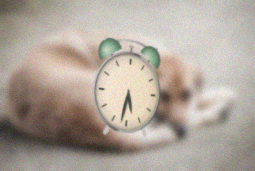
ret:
5,32
